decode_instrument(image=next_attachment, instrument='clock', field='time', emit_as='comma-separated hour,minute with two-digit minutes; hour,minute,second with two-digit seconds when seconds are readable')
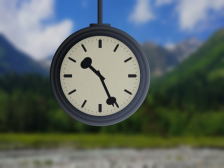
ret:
10,26
